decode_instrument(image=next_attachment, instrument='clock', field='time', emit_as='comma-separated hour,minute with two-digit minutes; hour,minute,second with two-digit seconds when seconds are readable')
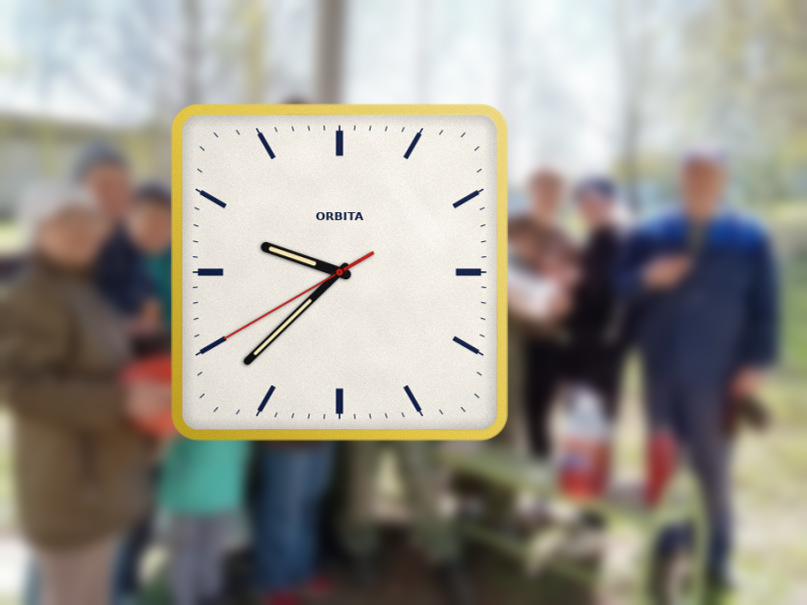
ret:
9,37,40
